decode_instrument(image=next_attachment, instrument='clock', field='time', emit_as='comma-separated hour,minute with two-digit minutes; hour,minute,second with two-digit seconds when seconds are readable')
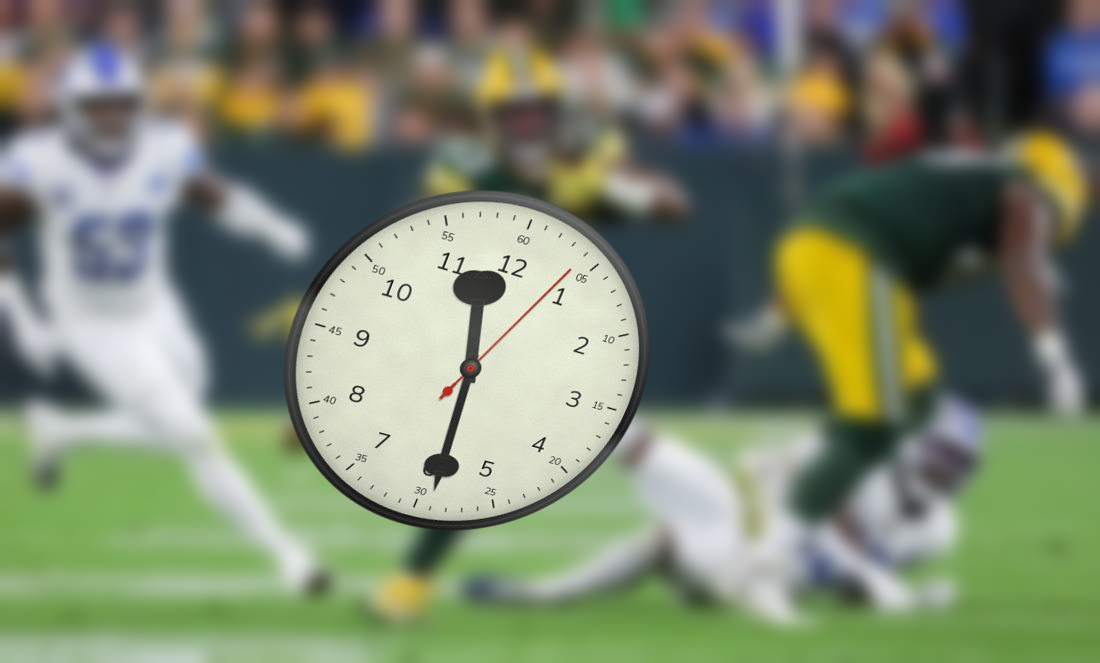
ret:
11,29,04
